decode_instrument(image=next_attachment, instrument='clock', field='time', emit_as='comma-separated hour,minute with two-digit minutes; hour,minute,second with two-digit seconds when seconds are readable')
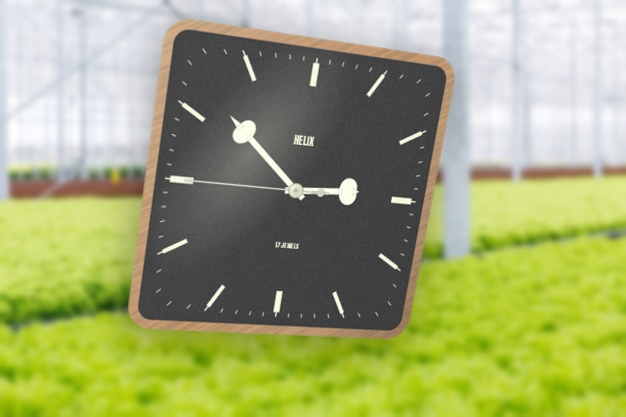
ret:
2,51,45
